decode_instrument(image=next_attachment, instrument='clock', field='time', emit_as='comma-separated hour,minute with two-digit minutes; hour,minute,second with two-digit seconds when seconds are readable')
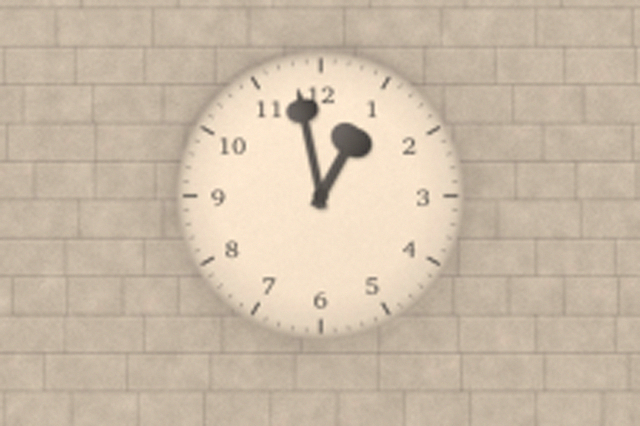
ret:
12,58
